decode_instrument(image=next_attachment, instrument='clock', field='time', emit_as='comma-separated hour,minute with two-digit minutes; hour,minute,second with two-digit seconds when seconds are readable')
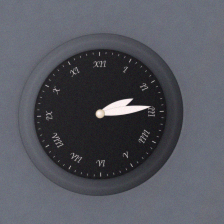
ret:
2,14
